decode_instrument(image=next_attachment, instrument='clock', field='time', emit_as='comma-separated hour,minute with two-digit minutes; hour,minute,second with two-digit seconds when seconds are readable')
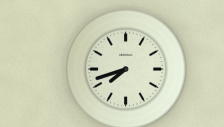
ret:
7,42
